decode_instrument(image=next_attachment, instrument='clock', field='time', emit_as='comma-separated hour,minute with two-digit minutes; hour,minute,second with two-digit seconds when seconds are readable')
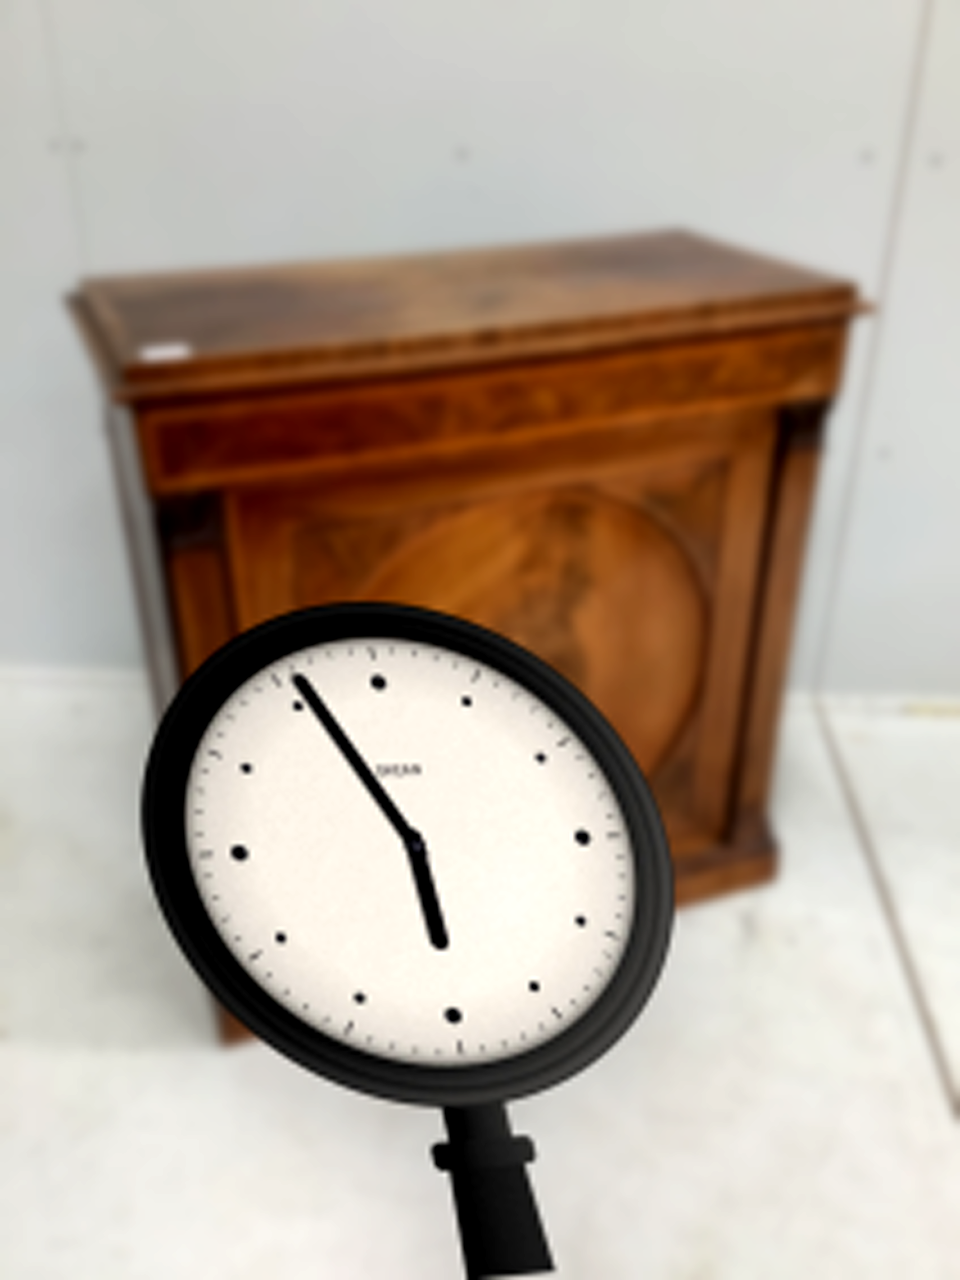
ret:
5,56
